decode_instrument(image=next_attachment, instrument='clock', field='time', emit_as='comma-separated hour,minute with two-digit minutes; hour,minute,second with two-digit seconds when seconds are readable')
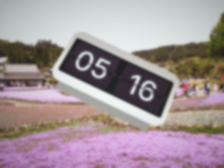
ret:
5,16
